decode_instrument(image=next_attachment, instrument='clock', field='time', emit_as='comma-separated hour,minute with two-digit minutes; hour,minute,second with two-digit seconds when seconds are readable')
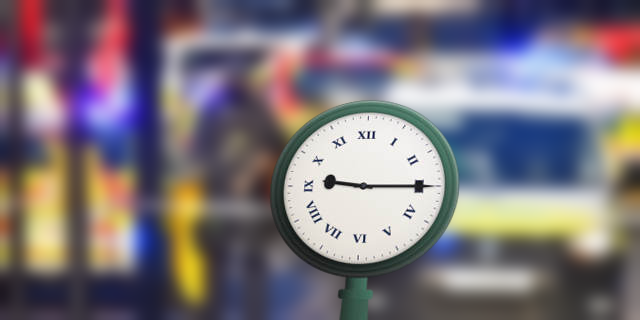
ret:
9,15
